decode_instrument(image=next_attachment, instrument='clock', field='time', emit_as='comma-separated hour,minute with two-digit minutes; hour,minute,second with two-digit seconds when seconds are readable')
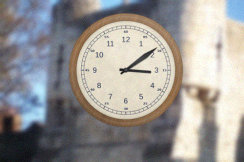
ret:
3,09
